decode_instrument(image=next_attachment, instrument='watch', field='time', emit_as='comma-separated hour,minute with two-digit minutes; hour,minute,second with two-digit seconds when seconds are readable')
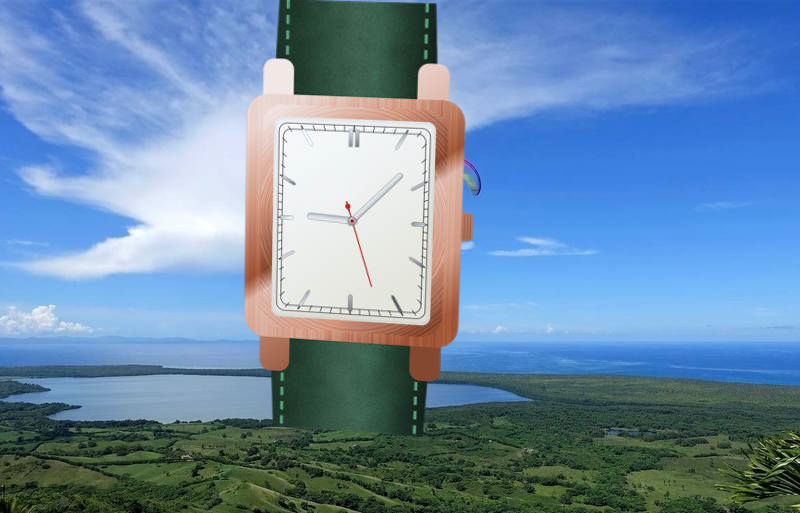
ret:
9,07,27
